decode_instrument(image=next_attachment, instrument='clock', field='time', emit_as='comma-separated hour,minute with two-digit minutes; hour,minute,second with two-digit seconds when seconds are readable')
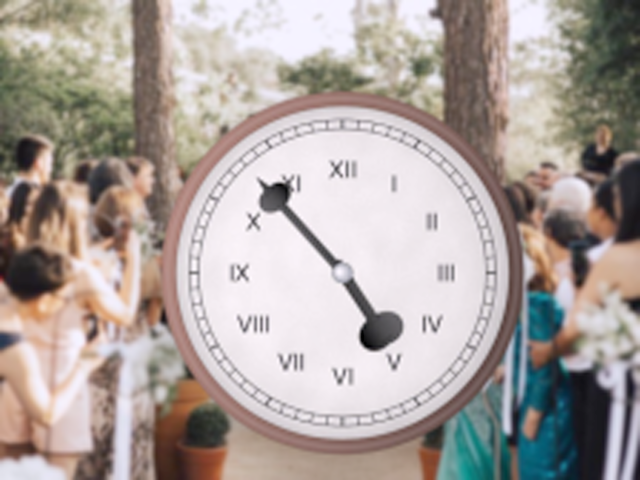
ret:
4,53
